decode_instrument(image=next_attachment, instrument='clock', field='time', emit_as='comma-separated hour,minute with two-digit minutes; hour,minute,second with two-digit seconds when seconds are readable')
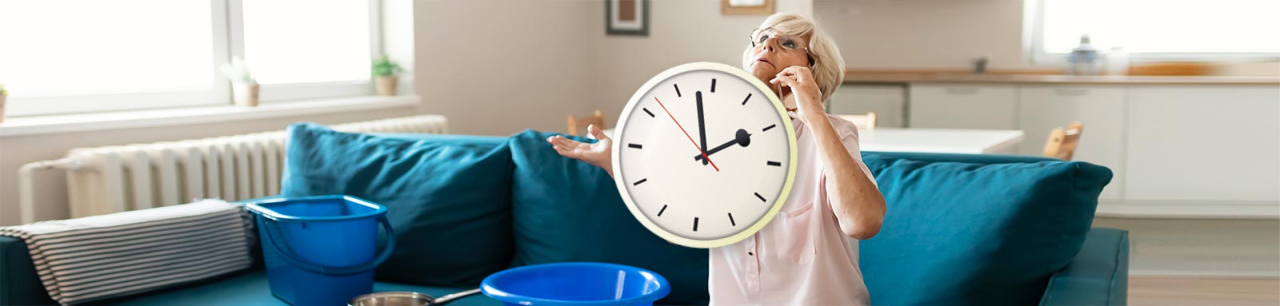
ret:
1,57,52
